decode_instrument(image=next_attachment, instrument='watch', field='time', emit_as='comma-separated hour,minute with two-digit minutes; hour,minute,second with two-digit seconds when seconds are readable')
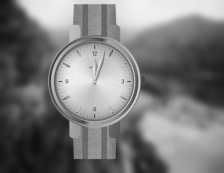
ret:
12,03
